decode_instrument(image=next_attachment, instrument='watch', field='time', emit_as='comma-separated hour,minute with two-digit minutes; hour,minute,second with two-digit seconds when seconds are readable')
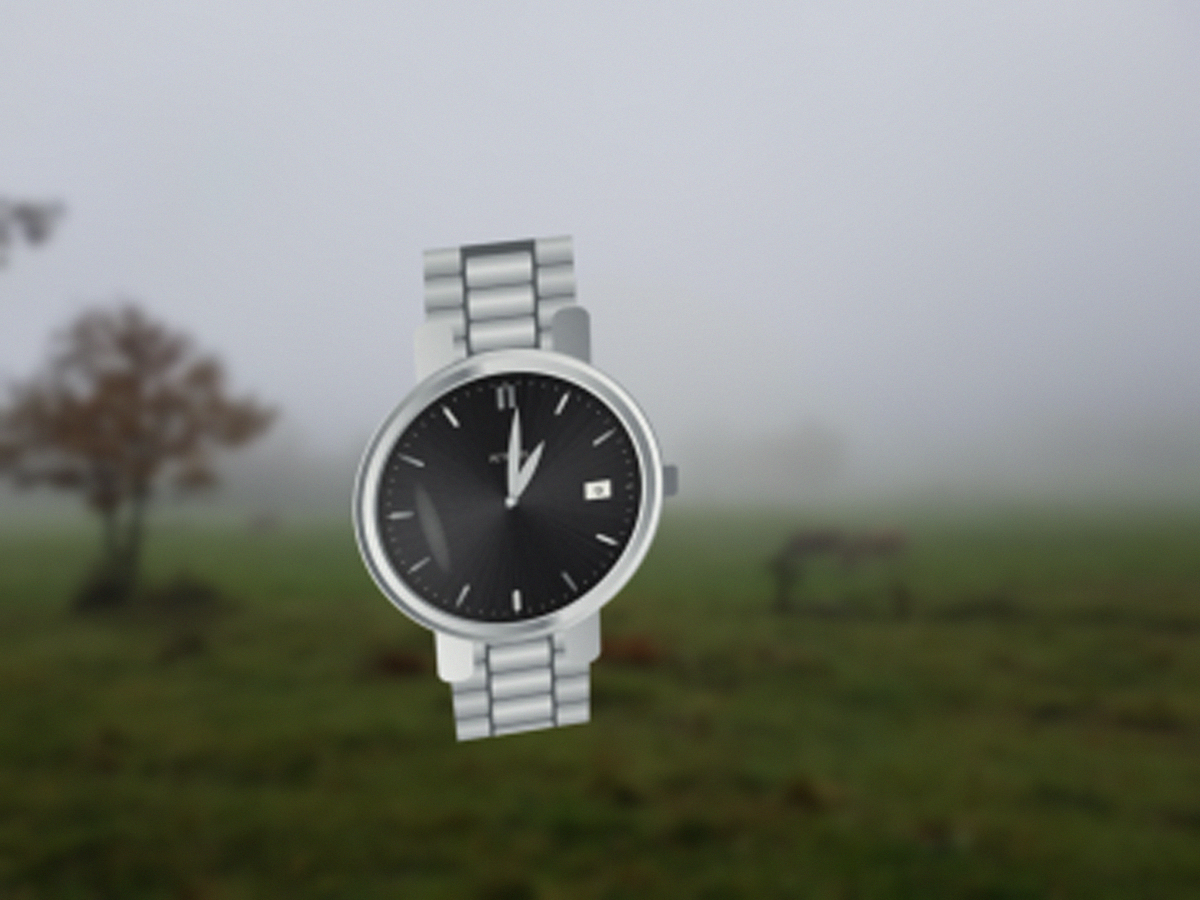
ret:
1,01
